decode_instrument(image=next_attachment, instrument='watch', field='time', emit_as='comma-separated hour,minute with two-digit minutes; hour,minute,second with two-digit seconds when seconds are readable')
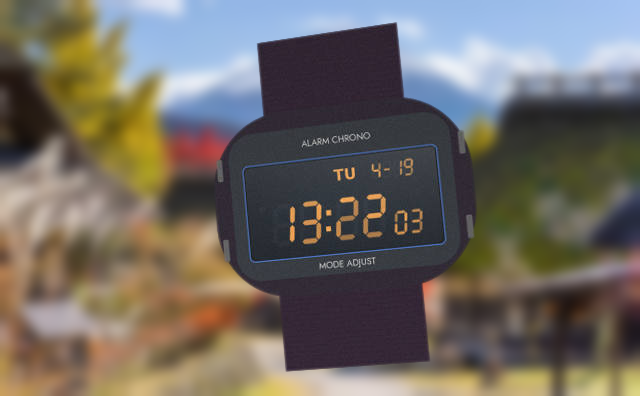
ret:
13,22,03
